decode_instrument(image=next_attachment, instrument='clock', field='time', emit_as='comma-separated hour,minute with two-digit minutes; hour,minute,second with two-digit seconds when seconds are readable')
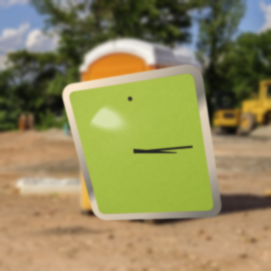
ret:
3,15
